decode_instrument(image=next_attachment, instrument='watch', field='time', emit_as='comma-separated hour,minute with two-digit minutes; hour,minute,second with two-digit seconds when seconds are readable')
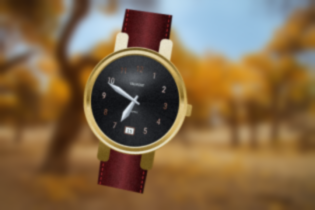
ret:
6,49
